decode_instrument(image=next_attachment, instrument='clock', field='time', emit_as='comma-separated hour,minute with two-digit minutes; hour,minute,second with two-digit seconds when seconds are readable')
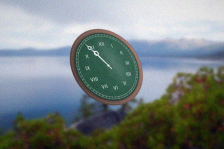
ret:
10,54
